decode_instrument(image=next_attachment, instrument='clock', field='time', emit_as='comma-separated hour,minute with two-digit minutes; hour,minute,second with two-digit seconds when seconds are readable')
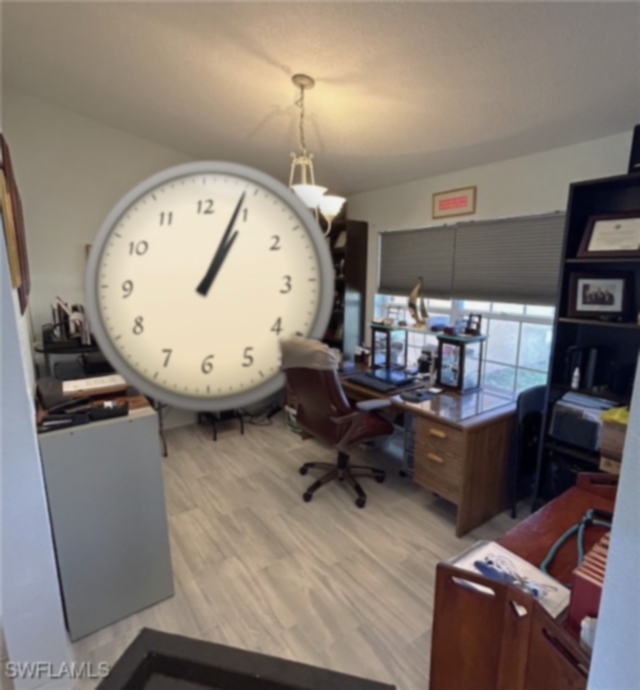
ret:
1,04
